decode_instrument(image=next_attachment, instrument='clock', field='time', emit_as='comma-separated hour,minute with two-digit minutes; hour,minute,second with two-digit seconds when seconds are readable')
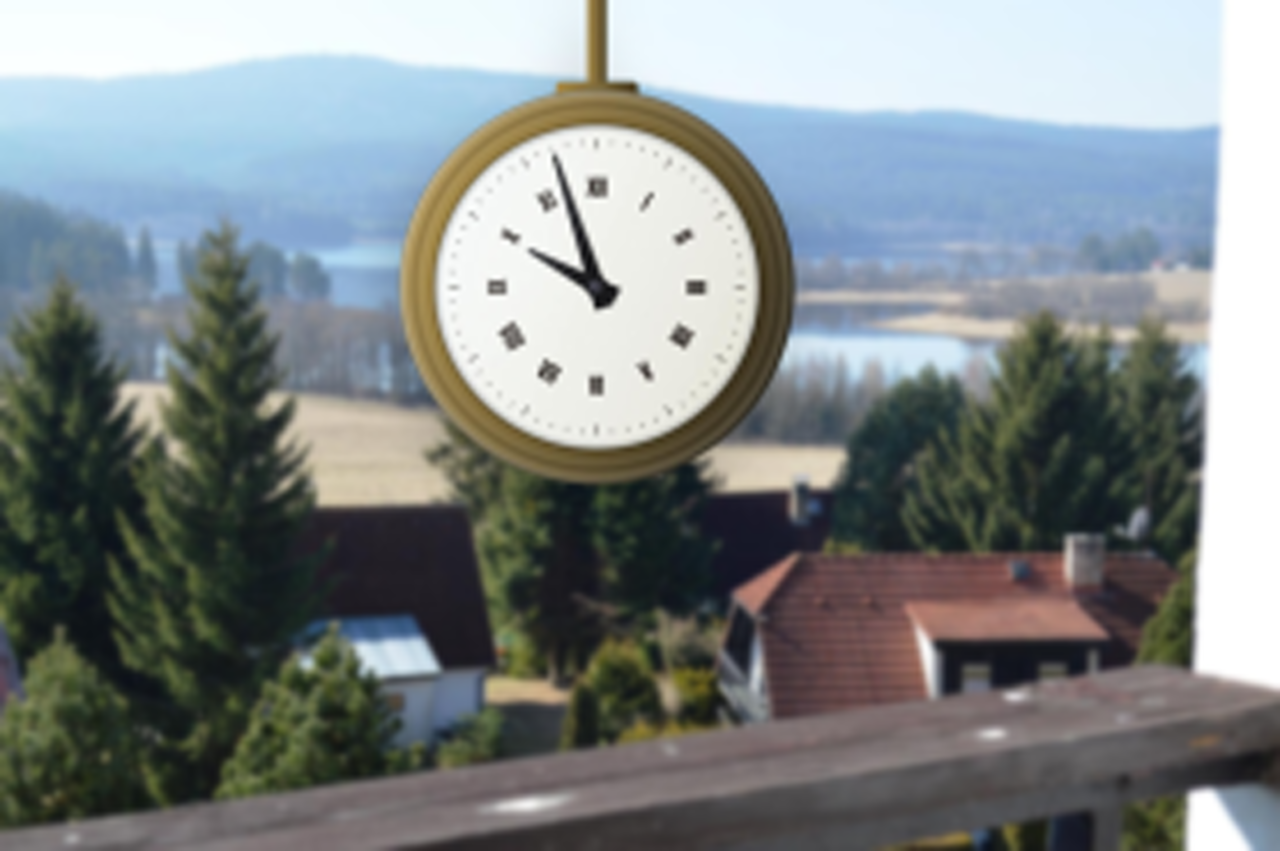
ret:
9,57
